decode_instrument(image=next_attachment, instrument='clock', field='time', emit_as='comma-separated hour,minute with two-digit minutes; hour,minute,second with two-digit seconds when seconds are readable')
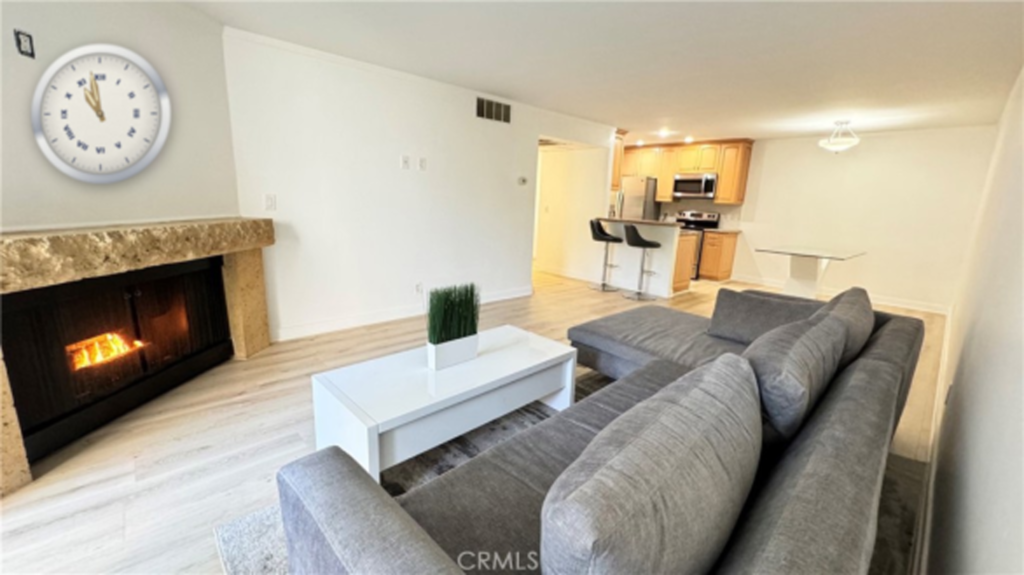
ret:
10,58
